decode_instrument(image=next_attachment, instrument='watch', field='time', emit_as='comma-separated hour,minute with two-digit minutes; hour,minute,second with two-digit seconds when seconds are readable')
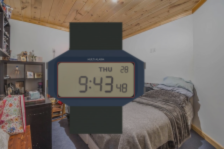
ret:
9,43,48
